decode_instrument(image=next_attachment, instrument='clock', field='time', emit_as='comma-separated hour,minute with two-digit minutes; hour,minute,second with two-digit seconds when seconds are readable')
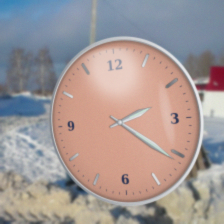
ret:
2,21
